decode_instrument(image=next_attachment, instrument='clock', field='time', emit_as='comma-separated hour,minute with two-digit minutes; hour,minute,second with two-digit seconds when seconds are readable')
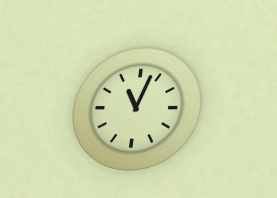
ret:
11,03
